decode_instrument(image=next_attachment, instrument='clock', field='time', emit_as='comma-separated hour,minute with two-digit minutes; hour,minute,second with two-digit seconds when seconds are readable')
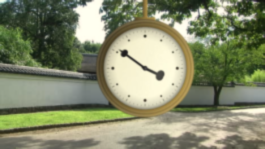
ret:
3,51
